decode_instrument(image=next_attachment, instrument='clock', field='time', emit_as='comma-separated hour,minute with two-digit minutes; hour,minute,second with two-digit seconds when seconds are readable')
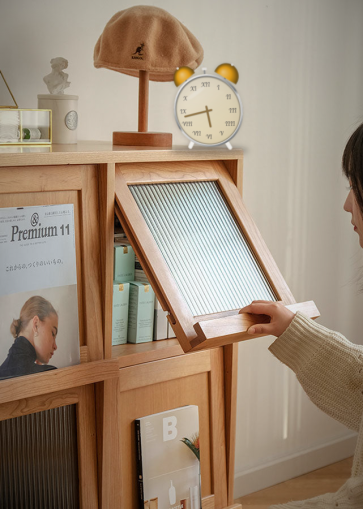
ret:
5,43
